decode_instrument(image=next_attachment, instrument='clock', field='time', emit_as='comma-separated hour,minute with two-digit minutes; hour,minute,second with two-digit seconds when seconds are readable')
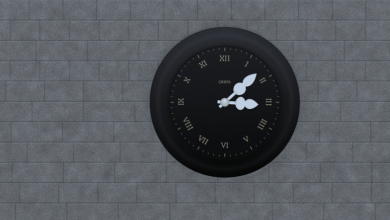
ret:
3,08
